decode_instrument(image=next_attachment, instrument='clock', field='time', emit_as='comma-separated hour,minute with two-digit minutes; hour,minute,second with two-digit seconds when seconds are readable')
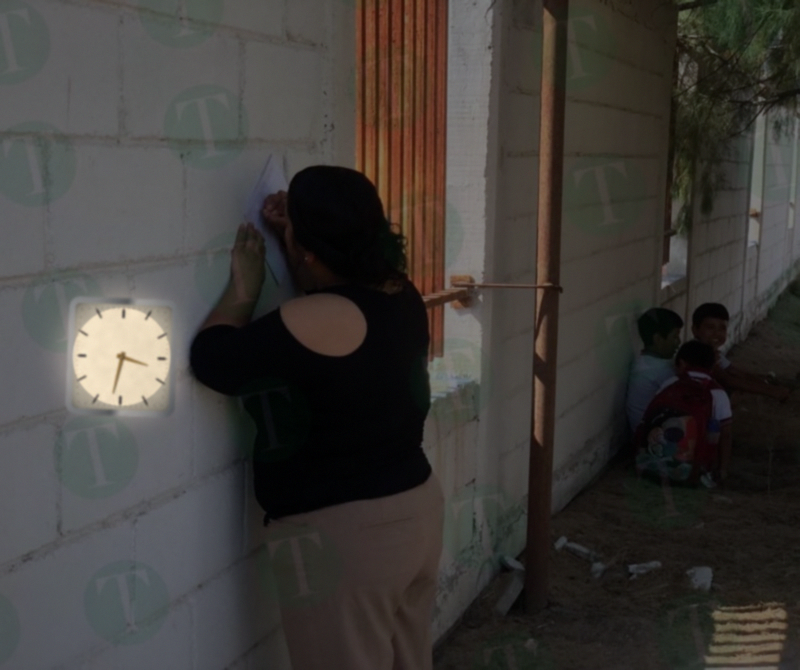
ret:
3,32
